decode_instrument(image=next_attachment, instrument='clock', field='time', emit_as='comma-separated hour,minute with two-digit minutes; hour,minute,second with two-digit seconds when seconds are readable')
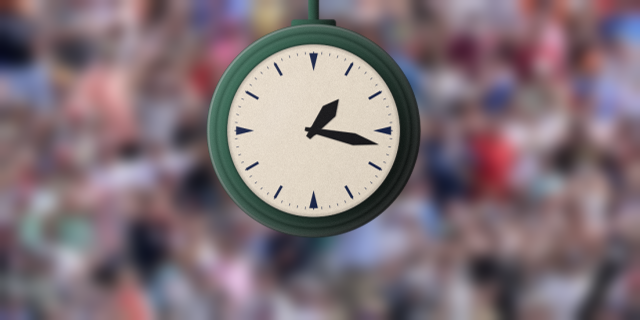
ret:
1,17
